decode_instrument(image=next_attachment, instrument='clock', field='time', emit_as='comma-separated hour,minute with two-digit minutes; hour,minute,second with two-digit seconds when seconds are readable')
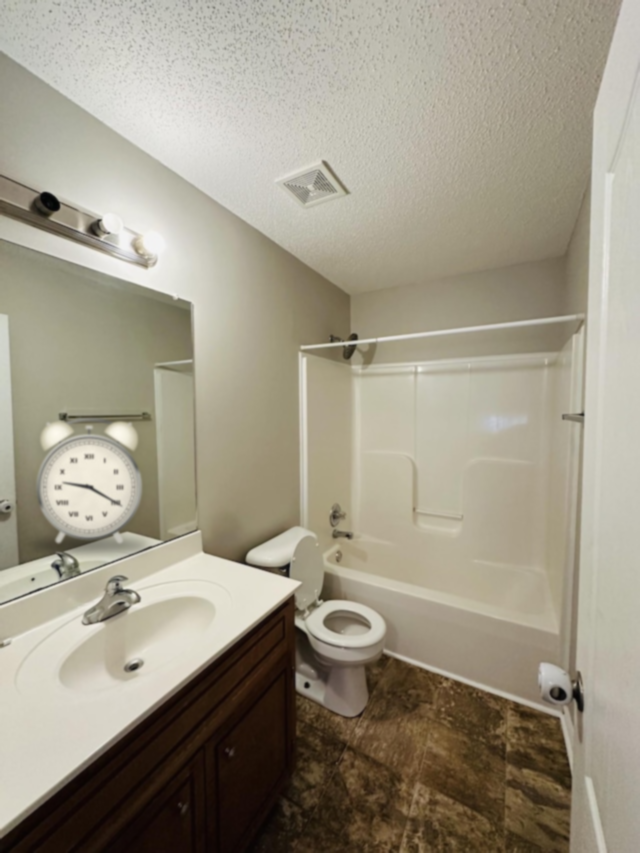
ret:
9,20
